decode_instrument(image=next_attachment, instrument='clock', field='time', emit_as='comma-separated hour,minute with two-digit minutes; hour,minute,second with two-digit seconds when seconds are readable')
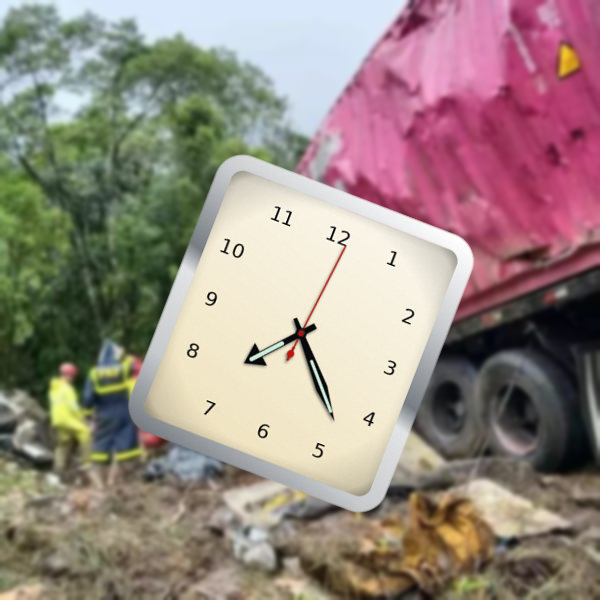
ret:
7,23,01
